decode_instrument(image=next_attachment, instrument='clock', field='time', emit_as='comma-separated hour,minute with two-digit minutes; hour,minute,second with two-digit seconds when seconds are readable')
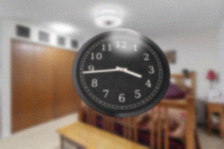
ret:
3,44
